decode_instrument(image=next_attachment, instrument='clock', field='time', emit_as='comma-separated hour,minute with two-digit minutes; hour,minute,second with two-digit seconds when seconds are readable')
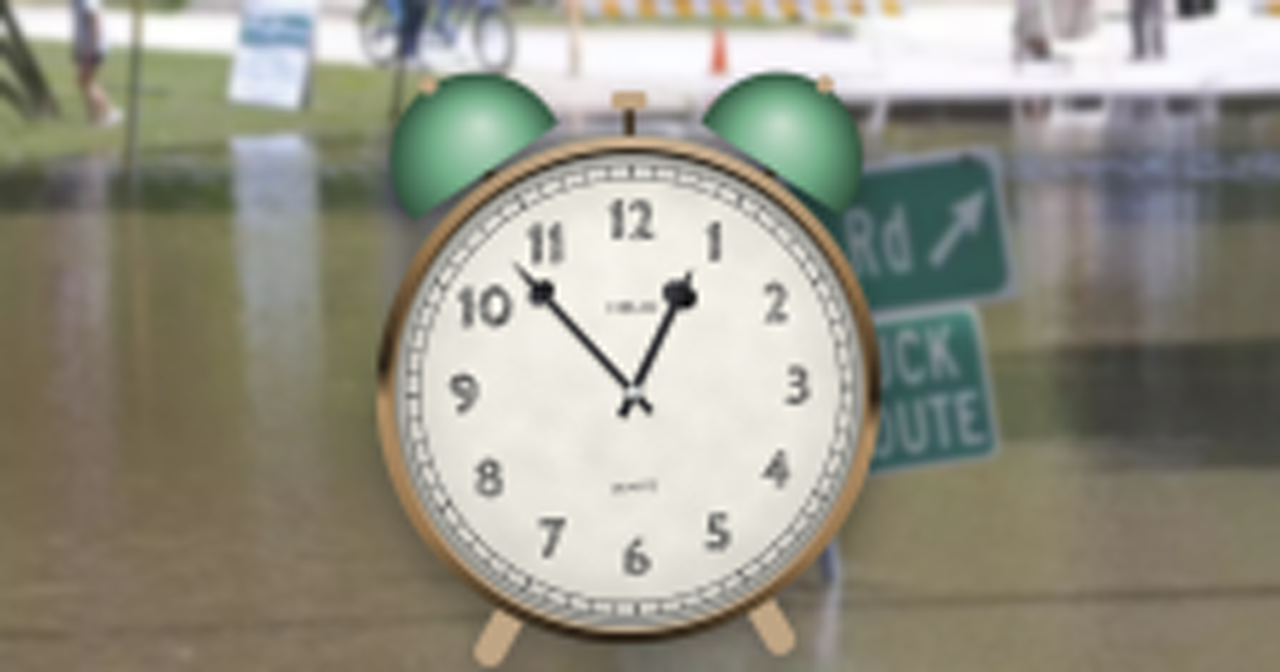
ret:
12,53
